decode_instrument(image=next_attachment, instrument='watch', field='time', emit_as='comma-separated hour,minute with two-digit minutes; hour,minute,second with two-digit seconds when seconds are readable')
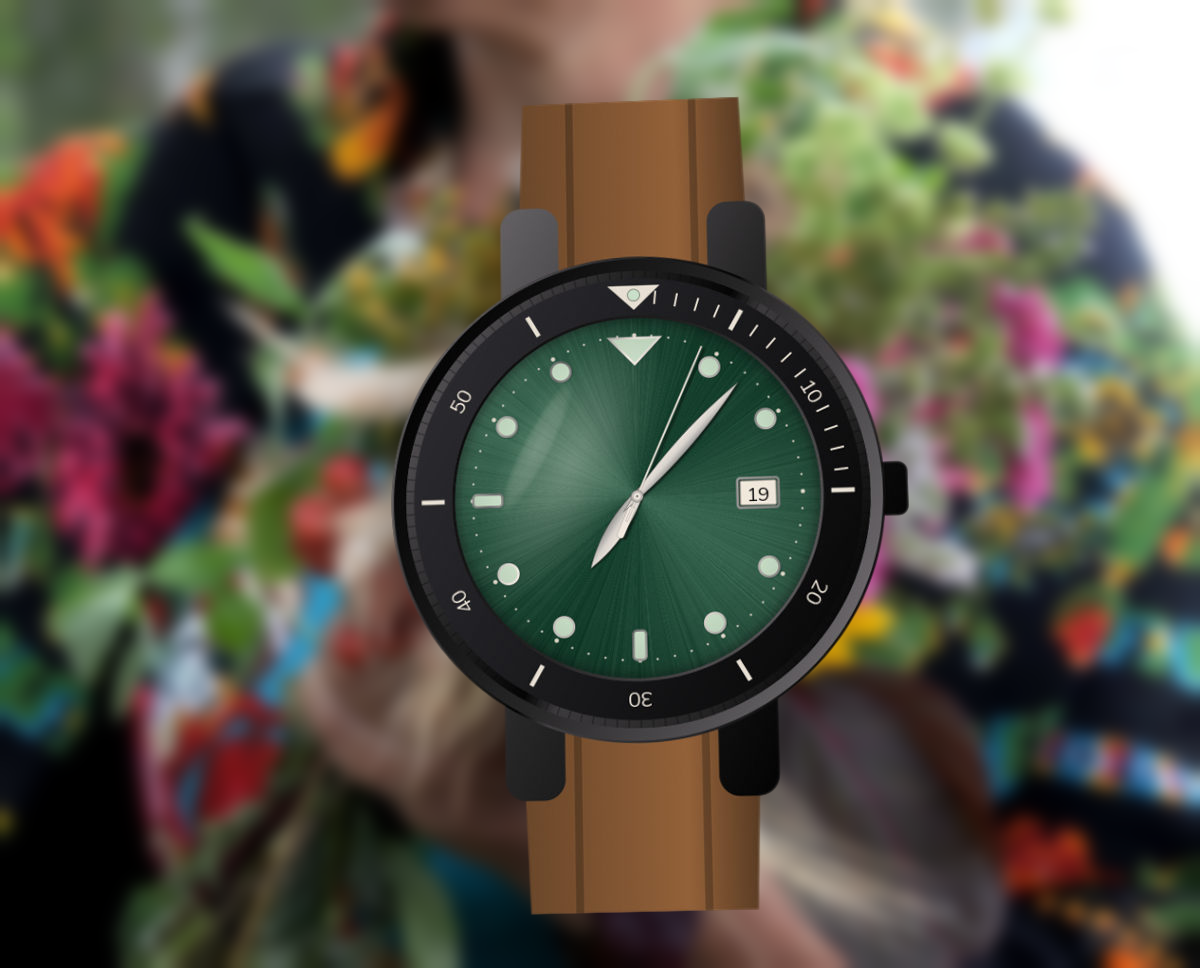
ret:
7,07,04
